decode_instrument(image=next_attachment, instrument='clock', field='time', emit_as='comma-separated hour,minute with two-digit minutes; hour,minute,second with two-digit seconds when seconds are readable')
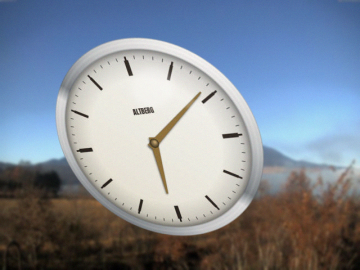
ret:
6,09
